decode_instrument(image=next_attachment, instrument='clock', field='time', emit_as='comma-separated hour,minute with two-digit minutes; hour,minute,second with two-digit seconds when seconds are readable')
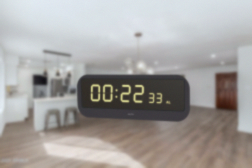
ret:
0,22,33
